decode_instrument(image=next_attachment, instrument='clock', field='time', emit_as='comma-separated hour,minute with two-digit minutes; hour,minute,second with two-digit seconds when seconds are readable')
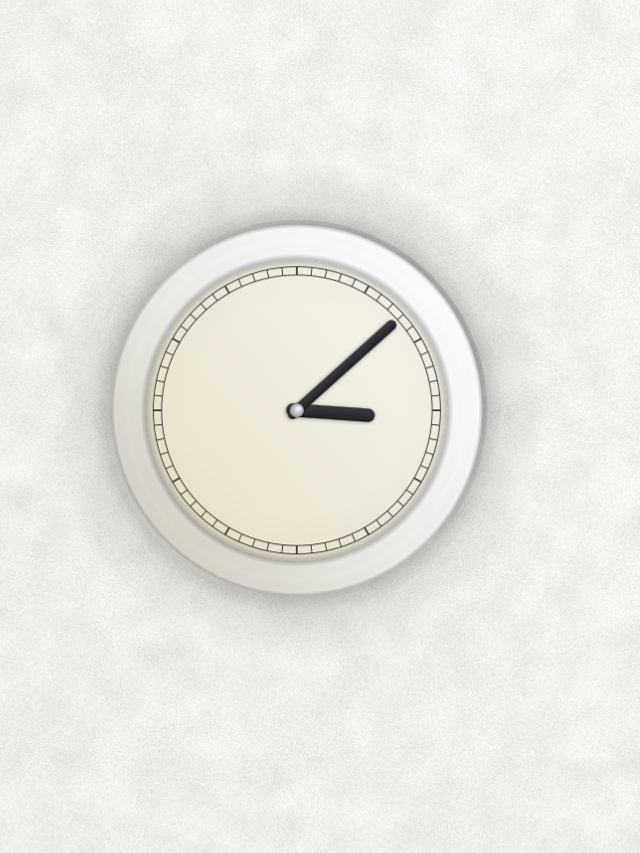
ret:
3,08
